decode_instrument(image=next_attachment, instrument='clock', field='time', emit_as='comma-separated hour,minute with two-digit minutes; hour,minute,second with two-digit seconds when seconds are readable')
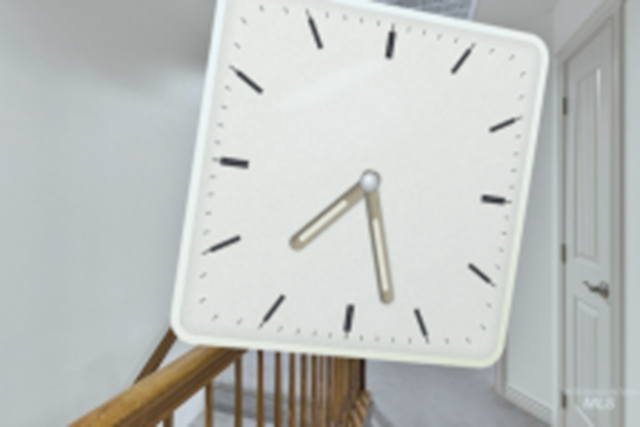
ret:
7,27
